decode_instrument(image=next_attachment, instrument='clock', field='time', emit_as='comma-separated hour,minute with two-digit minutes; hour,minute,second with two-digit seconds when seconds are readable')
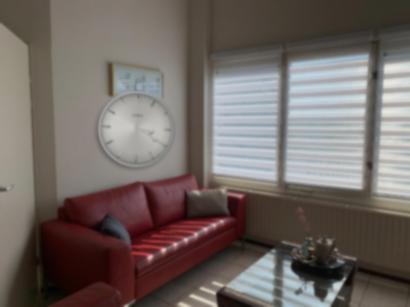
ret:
3,20
